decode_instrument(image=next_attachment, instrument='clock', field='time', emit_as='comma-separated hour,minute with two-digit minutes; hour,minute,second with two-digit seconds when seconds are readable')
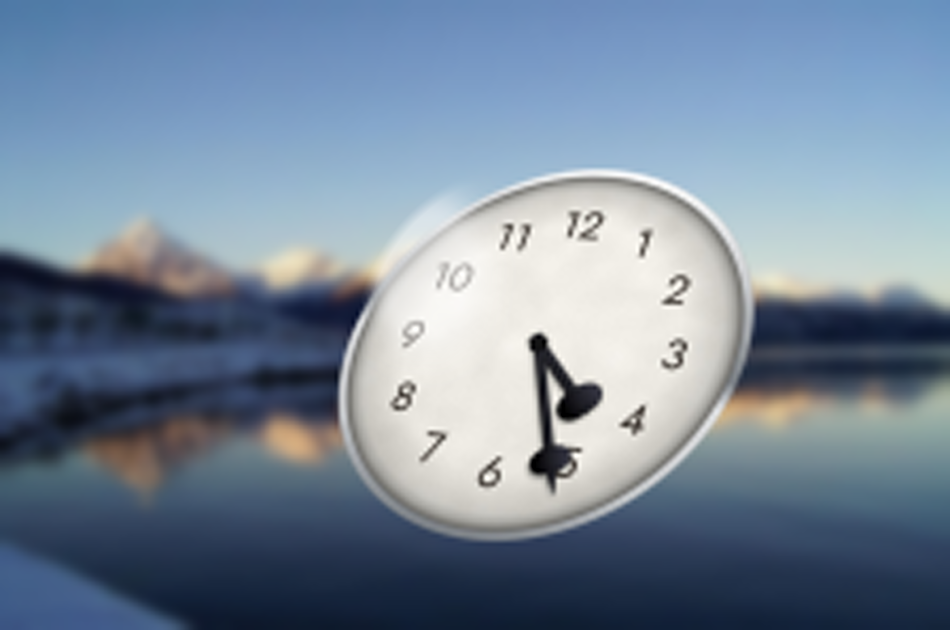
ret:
4,26
